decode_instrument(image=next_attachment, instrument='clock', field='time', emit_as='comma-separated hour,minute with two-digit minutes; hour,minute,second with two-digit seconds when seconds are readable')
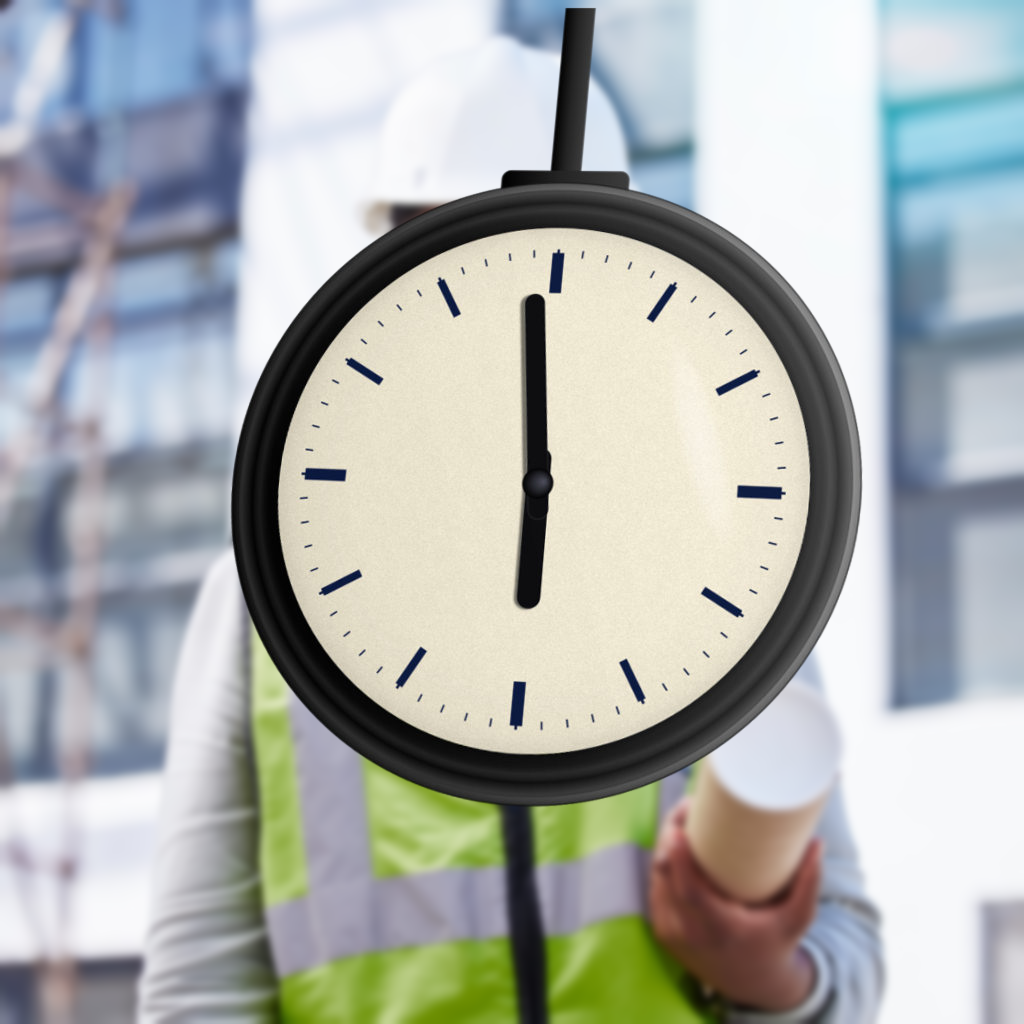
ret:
5,59
